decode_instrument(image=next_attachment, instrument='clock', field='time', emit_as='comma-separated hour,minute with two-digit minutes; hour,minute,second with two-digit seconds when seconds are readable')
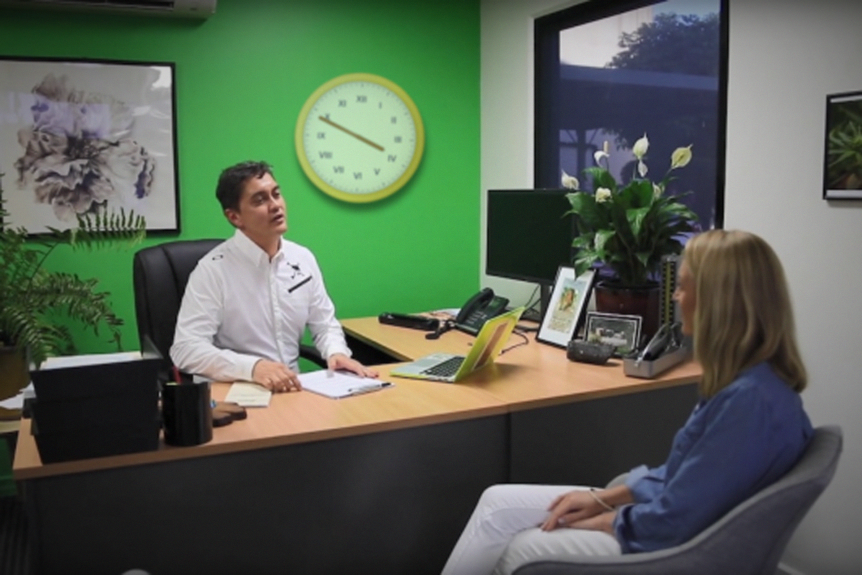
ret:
3,49
